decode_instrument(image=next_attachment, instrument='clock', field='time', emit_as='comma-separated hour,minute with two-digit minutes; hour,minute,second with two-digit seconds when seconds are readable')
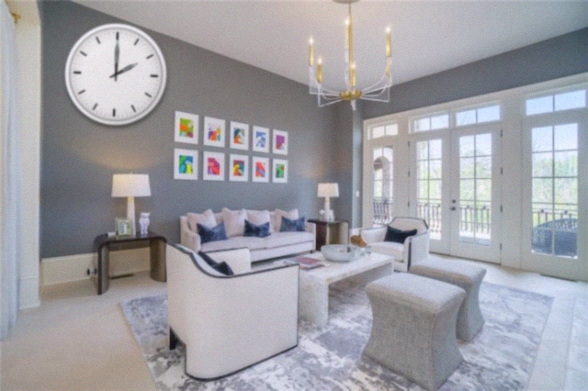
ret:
2,00
